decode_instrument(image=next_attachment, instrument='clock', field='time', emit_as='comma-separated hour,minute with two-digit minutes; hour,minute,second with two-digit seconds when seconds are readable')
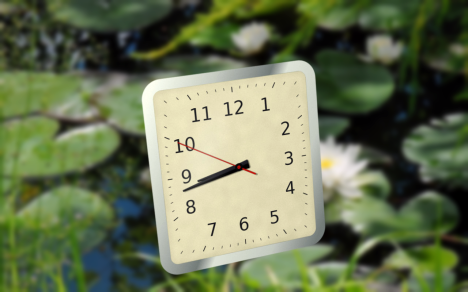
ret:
8,42,50
